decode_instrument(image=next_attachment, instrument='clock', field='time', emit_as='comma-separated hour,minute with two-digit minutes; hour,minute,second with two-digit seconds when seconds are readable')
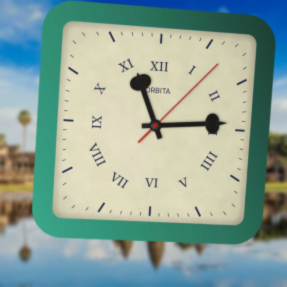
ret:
11,14,07
